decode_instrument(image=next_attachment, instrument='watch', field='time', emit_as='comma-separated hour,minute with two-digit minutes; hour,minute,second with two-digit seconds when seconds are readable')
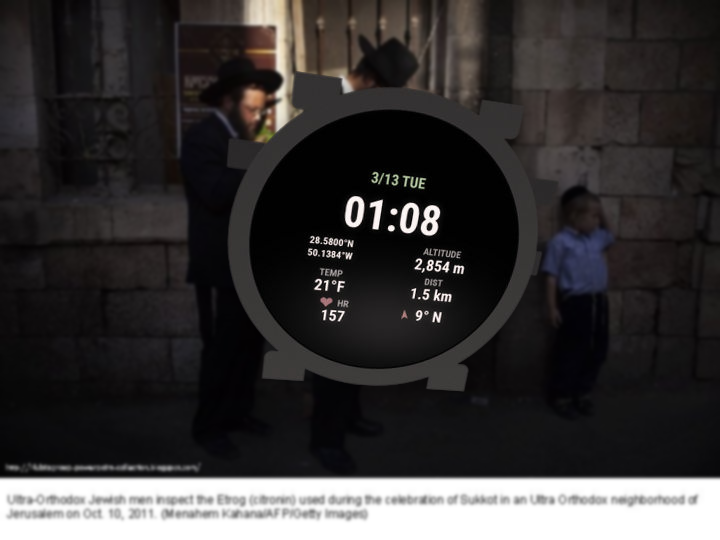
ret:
1,08
